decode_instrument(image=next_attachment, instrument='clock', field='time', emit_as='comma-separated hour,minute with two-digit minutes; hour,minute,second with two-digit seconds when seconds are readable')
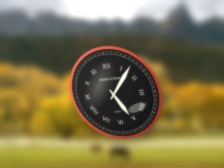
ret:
5,07
